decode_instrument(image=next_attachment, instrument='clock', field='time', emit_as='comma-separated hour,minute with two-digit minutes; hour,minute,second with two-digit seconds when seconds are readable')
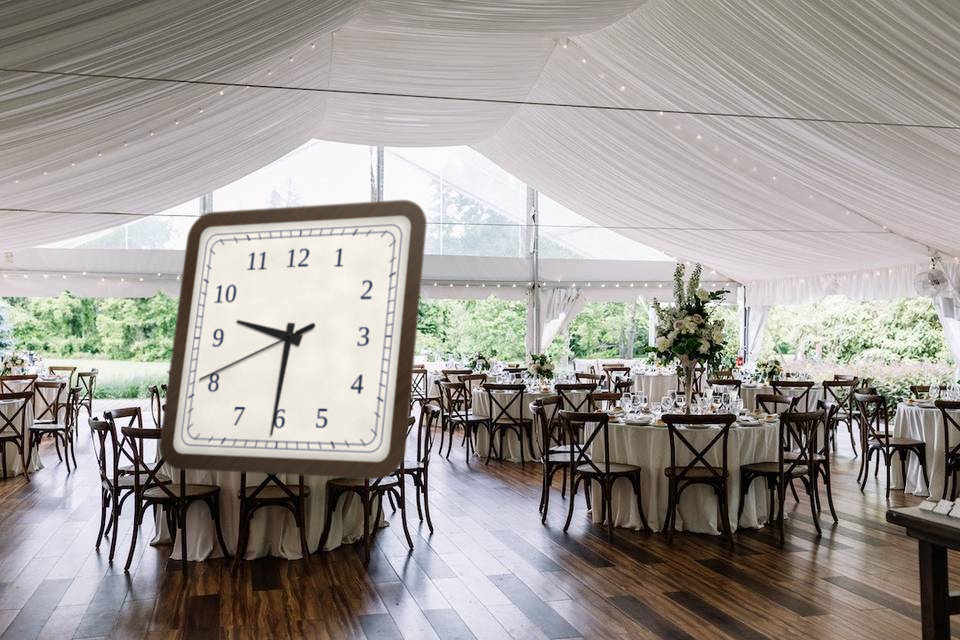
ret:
9,30,41
